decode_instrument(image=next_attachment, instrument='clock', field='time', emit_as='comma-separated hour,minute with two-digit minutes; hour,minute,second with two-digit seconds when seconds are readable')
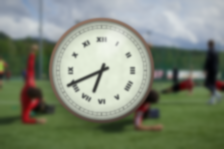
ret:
6,41
